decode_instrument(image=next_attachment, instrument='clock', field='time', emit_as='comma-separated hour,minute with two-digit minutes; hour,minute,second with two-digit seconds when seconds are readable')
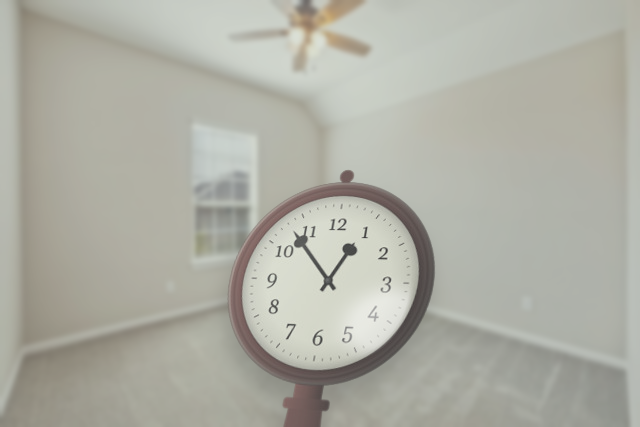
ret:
12,53
